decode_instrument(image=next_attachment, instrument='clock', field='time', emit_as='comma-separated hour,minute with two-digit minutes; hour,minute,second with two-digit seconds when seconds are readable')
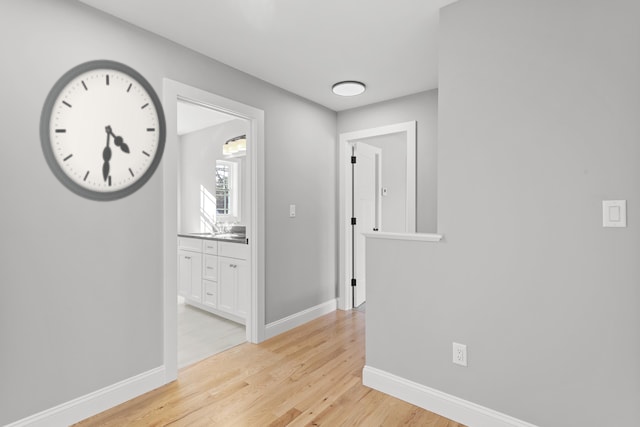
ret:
4,31
